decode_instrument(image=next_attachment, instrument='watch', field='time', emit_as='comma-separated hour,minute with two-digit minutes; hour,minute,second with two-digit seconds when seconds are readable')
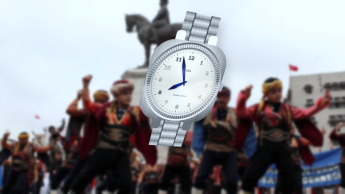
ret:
7,57
